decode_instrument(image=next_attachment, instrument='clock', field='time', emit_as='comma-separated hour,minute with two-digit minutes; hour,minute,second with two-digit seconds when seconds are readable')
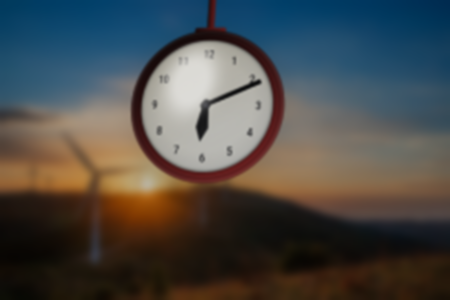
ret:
6,11
